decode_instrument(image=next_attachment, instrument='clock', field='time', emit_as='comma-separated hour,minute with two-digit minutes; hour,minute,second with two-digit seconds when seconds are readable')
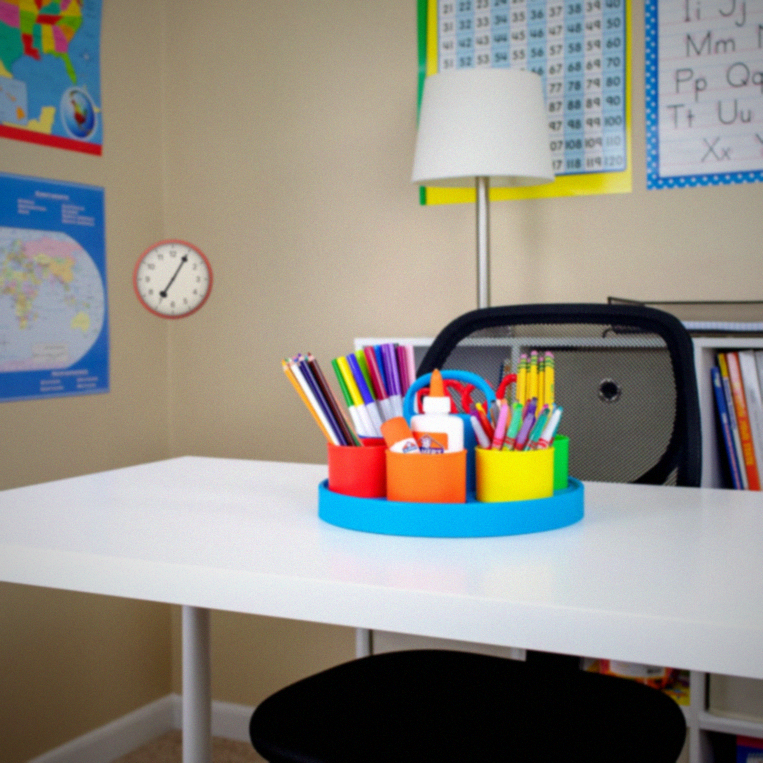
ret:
7,05
